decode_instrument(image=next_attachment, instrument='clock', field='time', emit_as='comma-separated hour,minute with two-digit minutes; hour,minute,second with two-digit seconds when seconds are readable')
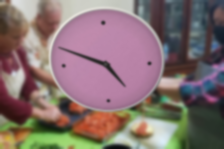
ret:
4,49
